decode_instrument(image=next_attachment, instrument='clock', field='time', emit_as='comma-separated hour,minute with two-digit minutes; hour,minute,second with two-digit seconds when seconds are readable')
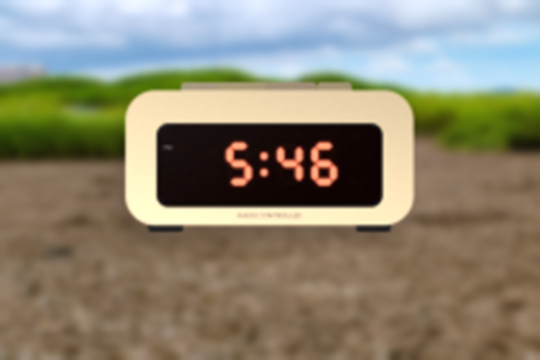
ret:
5,46
